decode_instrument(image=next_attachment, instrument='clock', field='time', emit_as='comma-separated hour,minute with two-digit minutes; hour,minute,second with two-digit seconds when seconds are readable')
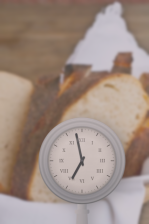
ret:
6,58
